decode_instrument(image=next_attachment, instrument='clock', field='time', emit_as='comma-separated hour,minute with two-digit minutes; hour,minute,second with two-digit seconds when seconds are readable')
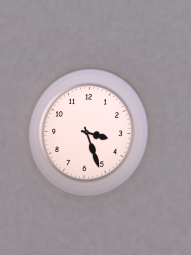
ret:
3,26
